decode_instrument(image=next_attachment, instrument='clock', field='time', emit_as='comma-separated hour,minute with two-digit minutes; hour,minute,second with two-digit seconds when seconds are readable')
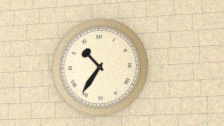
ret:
10,36
